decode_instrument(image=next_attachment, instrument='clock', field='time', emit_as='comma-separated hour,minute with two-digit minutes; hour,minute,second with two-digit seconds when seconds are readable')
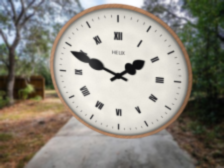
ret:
1,49
